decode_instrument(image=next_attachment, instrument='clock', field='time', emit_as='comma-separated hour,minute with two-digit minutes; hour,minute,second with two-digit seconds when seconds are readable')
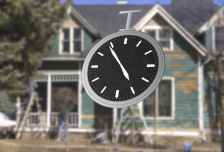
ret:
4,54
